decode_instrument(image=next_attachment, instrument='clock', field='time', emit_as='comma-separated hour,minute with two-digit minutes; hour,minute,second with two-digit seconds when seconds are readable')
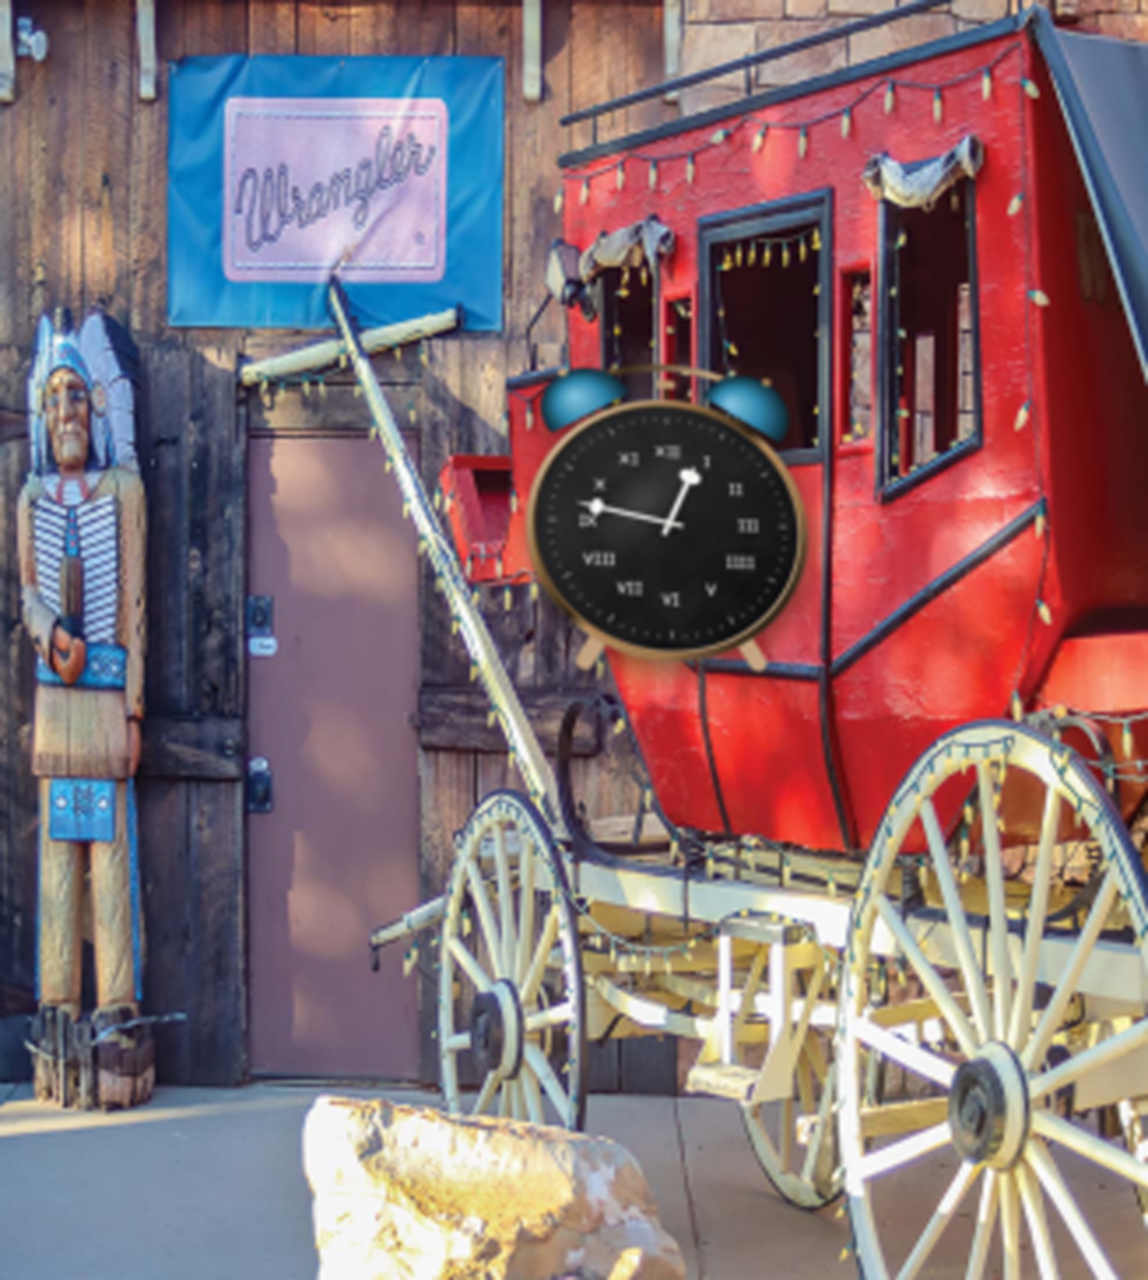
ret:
12,47
